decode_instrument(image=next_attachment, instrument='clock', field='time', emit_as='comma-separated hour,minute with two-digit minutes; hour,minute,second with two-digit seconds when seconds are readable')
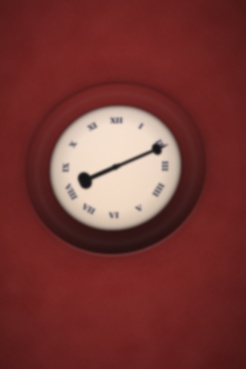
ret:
8,11
